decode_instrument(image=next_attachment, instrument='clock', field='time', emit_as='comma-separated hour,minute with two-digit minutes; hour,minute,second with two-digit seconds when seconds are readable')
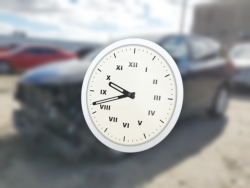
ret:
9,42
